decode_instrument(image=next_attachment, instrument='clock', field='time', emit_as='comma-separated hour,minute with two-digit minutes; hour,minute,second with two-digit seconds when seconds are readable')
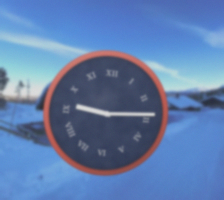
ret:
9,14
